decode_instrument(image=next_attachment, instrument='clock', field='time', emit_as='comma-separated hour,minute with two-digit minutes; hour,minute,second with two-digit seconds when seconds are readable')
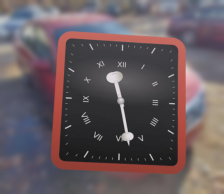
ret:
11,28
